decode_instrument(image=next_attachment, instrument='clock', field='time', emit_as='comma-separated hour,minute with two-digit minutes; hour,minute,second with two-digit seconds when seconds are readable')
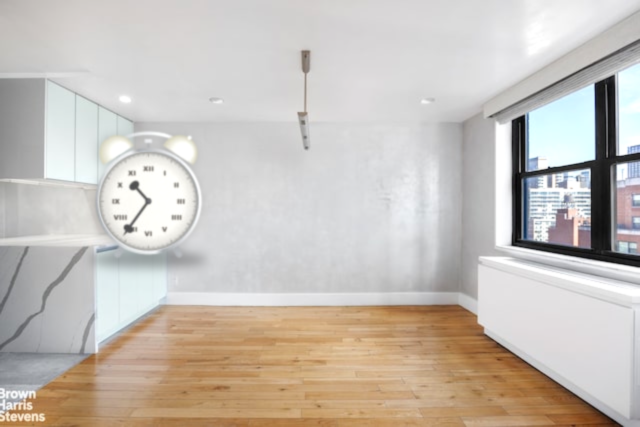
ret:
10,36
